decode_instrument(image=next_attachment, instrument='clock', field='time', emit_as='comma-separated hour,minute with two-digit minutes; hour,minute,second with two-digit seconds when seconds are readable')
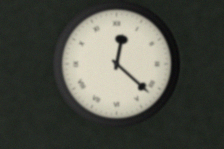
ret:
12,22
